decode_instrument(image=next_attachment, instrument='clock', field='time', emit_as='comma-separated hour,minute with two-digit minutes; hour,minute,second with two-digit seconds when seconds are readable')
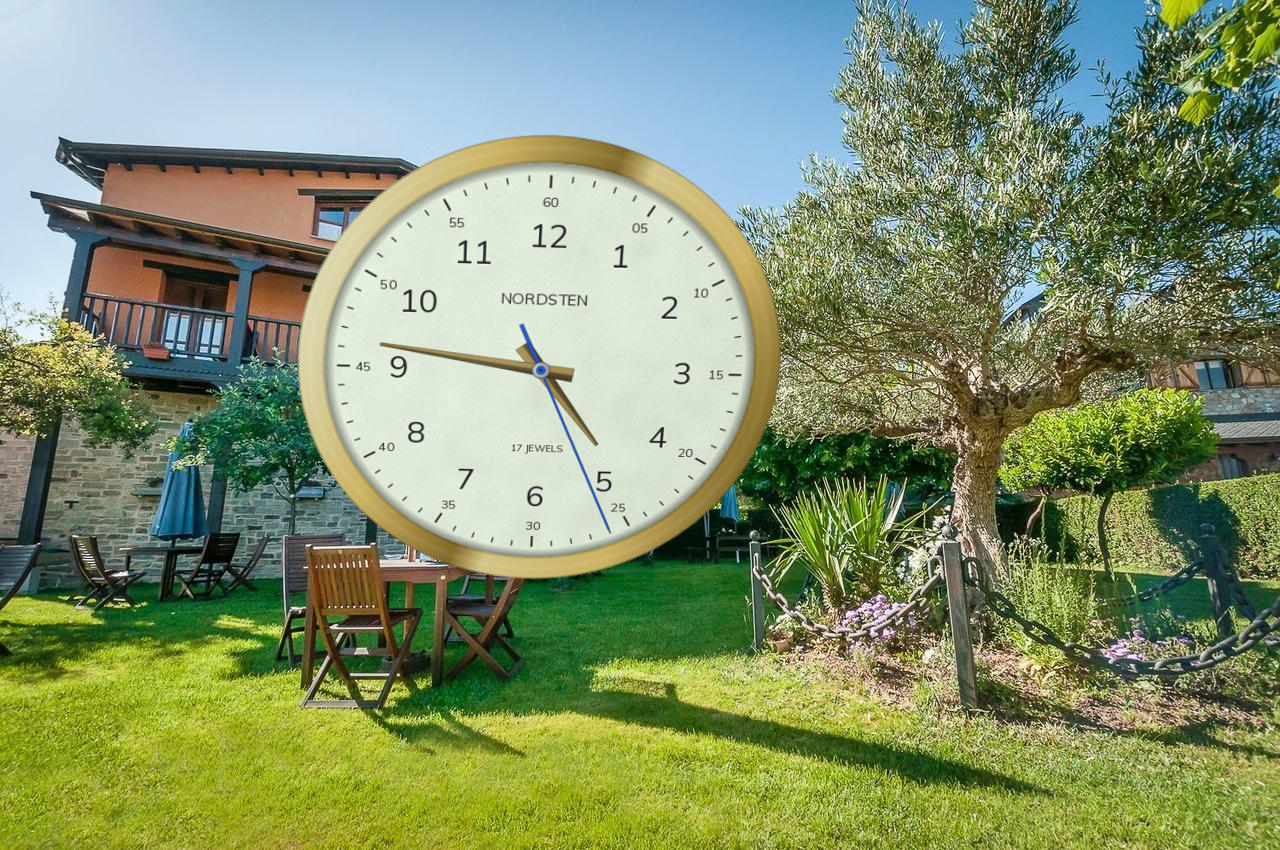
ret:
4,46,26
